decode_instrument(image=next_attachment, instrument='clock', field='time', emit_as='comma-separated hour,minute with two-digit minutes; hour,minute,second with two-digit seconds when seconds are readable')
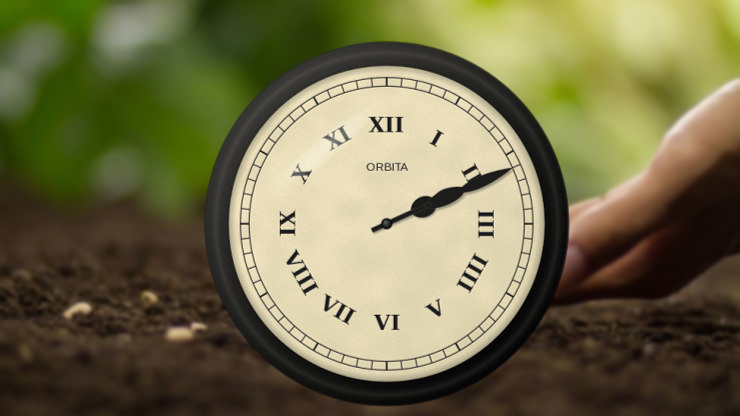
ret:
2,11
